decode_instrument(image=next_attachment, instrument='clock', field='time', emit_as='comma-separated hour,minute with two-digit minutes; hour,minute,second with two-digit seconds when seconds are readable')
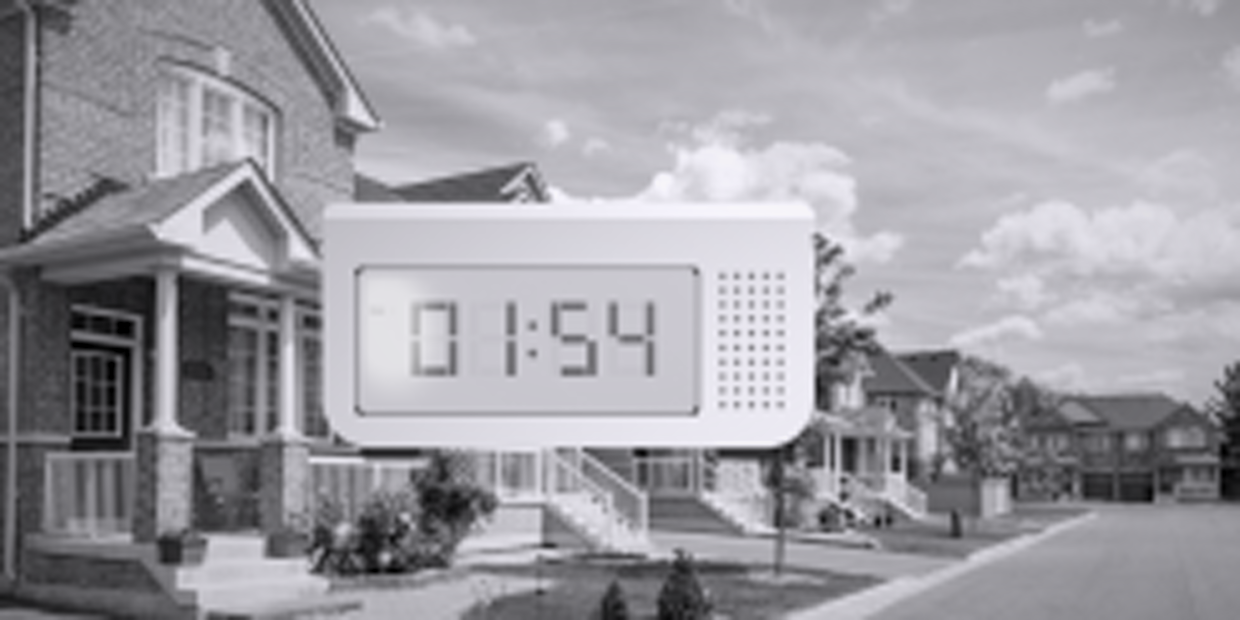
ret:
1,54
